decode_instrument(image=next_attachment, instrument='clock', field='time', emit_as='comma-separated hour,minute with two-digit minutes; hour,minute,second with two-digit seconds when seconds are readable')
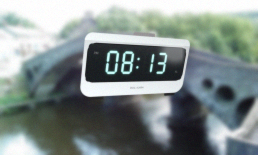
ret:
8,13
